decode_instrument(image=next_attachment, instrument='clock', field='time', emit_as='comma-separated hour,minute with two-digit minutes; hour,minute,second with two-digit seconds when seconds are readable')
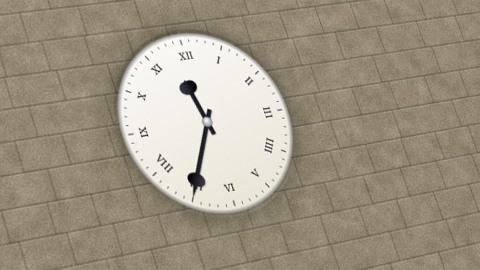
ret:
11,35
